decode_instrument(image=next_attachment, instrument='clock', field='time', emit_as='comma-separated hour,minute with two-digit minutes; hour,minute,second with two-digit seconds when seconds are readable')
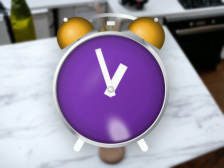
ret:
12,57
